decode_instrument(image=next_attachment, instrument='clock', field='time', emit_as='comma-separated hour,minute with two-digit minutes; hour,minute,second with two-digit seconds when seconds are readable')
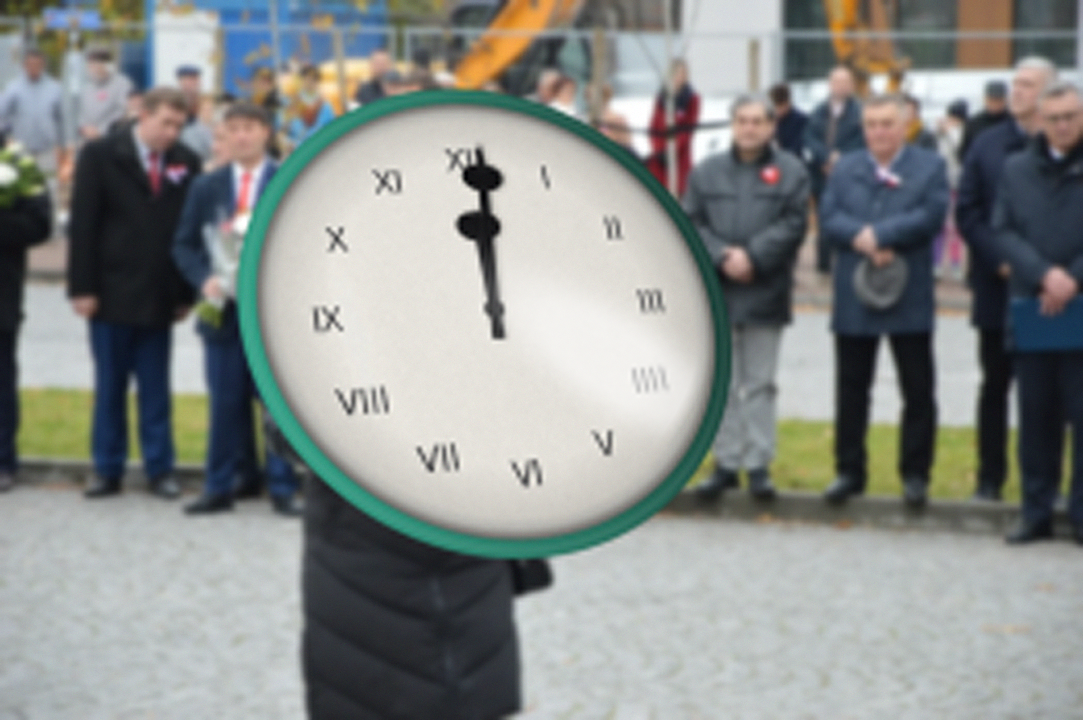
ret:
12,01
